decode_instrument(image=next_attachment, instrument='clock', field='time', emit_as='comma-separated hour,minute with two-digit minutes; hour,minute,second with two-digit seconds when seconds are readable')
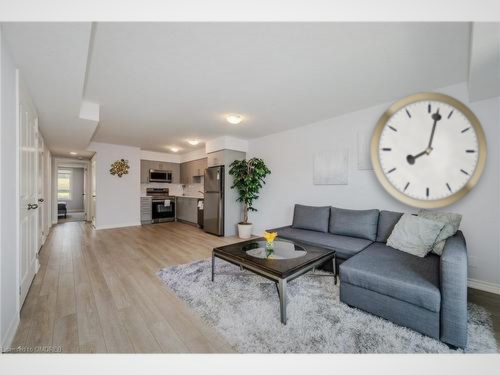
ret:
8,02
